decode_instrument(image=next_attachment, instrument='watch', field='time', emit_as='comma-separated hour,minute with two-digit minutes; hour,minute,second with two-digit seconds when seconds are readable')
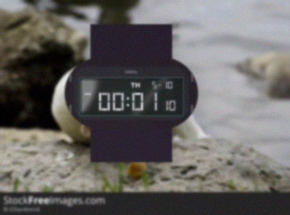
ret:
0,01
